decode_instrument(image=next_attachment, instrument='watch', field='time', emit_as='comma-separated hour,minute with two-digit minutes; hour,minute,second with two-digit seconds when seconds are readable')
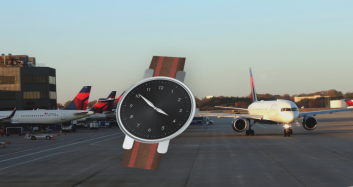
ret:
3,51
